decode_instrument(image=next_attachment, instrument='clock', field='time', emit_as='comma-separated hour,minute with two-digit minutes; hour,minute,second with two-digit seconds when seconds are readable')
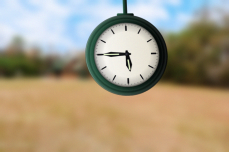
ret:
5,45
